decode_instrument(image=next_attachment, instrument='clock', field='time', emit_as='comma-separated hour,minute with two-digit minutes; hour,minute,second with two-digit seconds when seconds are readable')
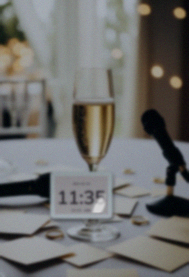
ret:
11,35
